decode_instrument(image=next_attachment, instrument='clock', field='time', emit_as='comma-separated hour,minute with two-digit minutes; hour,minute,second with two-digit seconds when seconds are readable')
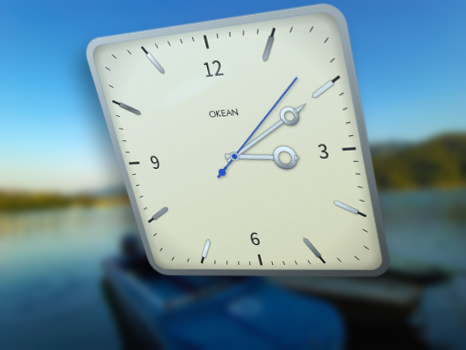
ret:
3,10,08
